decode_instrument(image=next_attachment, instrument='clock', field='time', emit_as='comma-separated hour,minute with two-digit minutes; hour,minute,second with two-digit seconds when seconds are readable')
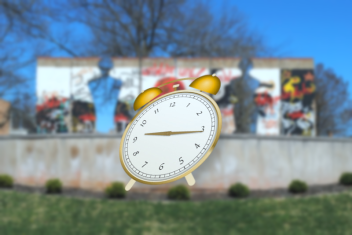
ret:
9,16
